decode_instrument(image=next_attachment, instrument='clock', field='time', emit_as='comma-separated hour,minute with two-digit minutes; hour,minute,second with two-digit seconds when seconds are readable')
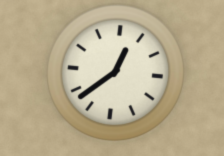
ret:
12,38
